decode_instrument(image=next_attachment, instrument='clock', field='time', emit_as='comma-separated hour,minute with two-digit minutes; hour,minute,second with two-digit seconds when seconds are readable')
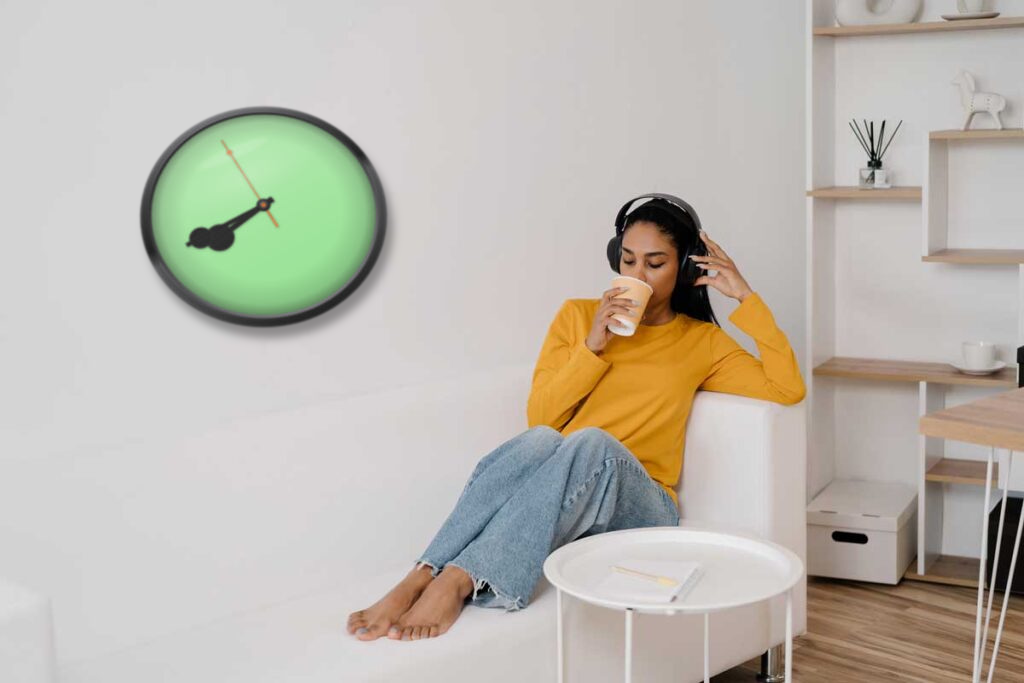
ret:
7,39,55
